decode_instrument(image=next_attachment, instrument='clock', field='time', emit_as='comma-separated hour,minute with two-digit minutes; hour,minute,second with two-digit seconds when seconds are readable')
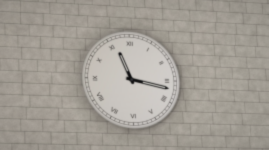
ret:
11,17
